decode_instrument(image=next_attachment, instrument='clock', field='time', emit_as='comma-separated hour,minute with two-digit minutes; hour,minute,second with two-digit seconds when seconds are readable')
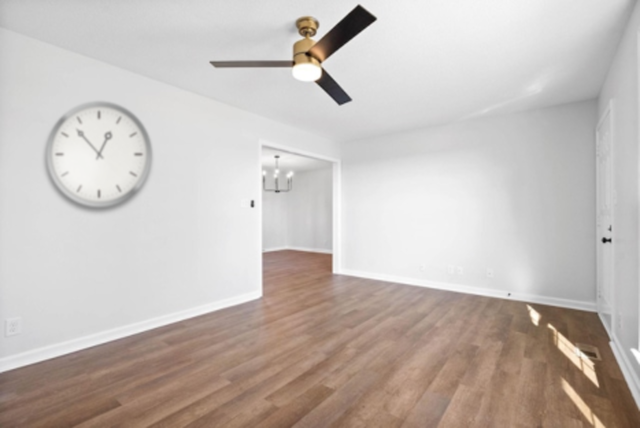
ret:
12,53
